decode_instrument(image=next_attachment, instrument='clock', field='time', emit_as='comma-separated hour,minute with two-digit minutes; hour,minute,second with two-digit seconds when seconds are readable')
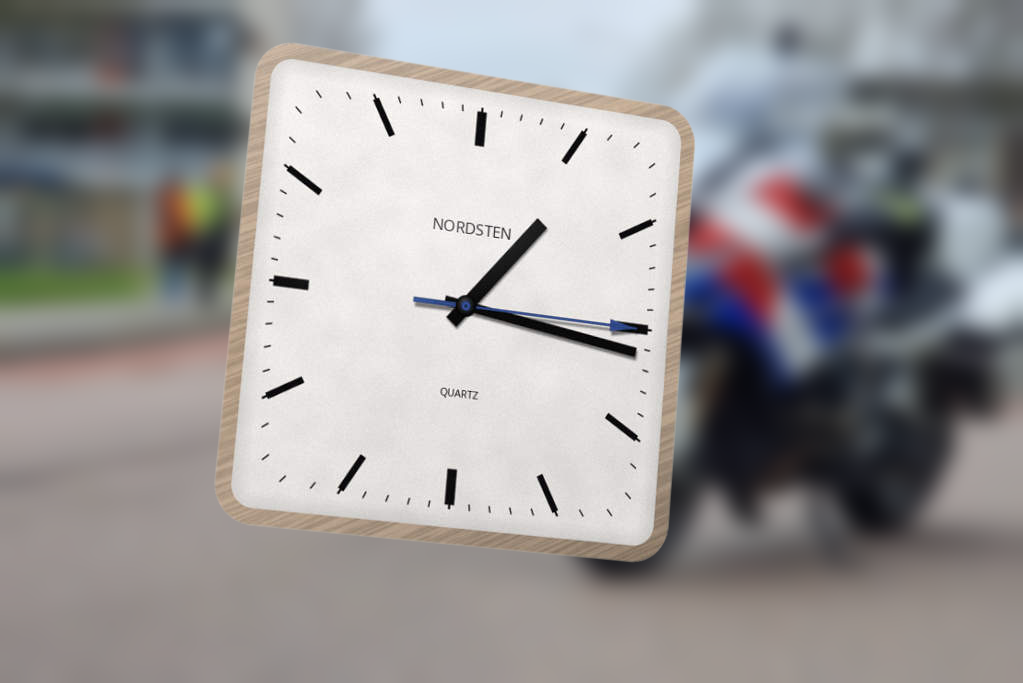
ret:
1,16,15
